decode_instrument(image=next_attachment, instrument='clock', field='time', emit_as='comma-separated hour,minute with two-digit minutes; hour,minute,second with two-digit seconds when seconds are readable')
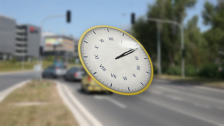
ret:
2,11
